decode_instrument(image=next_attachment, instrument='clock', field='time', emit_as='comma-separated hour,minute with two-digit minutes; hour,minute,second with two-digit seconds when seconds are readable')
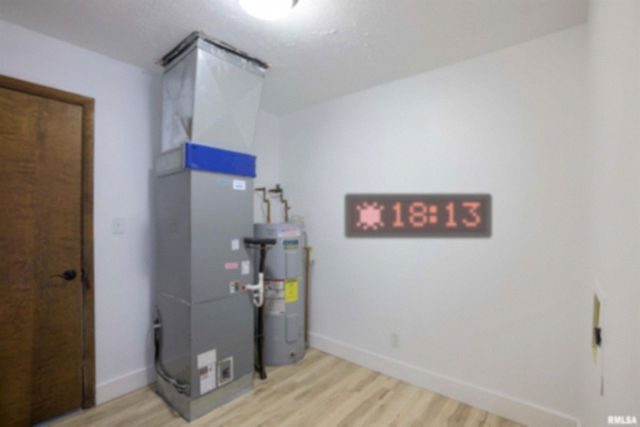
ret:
18,13
